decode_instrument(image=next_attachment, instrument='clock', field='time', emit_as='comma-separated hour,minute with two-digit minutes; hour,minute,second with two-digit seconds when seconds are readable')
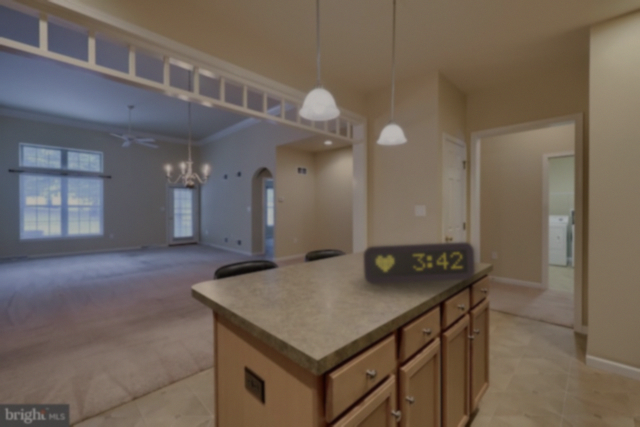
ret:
3,42
